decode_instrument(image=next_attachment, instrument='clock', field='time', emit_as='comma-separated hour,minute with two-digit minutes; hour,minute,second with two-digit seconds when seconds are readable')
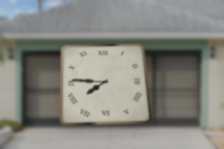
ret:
7,46
